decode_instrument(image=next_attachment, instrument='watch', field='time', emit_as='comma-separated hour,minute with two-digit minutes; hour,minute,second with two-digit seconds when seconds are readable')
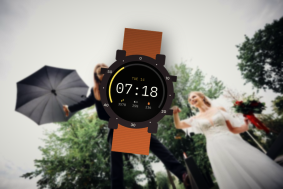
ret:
7,18
